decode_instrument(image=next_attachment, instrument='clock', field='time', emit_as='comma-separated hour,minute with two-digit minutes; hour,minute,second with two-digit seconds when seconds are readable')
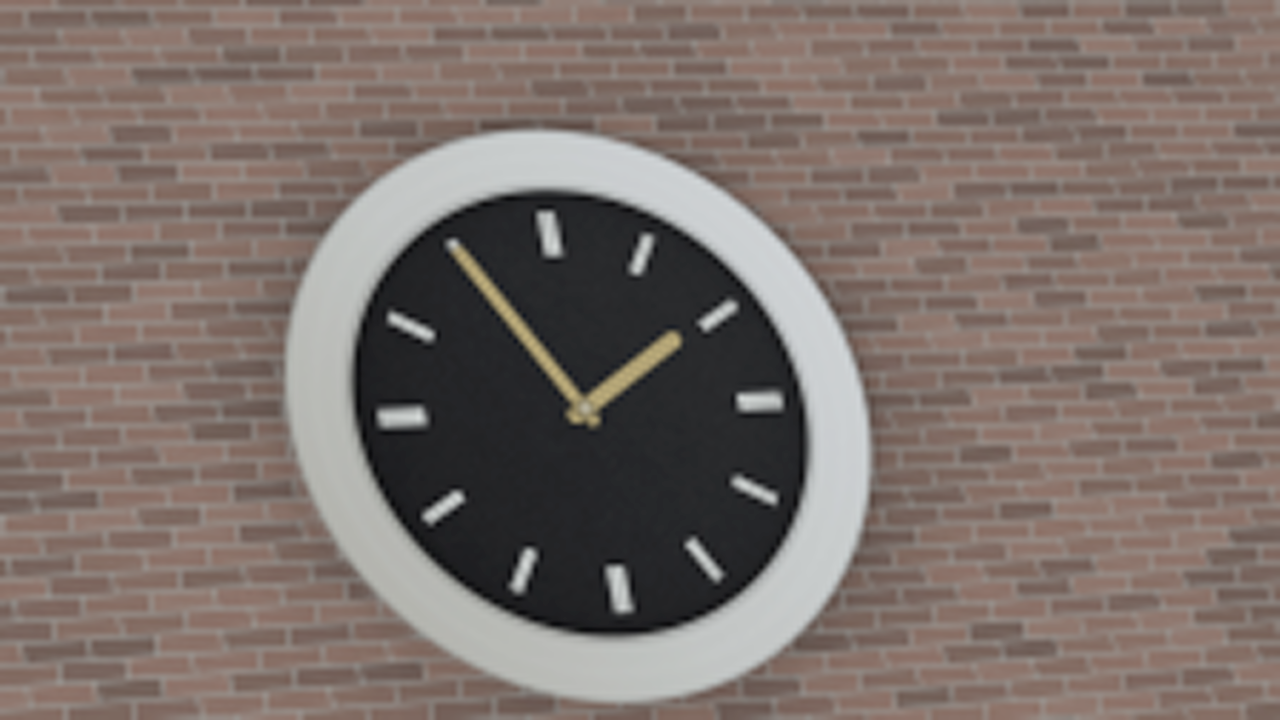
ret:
1,55
